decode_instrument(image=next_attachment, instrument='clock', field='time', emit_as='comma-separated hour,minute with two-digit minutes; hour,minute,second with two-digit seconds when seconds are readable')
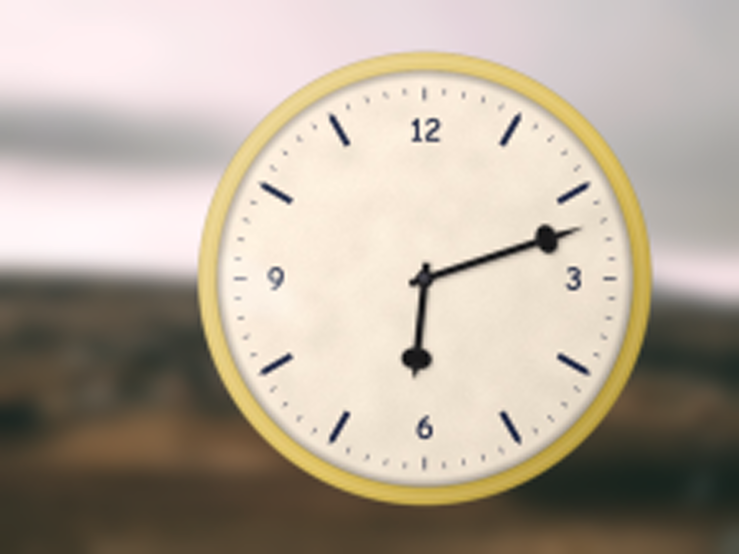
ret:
6,12
